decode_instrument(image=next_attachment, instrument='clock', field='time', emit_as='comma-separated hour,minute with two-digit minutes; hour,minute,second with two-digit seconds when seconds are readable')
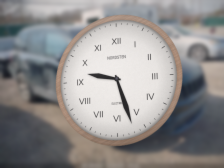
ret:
9,27
